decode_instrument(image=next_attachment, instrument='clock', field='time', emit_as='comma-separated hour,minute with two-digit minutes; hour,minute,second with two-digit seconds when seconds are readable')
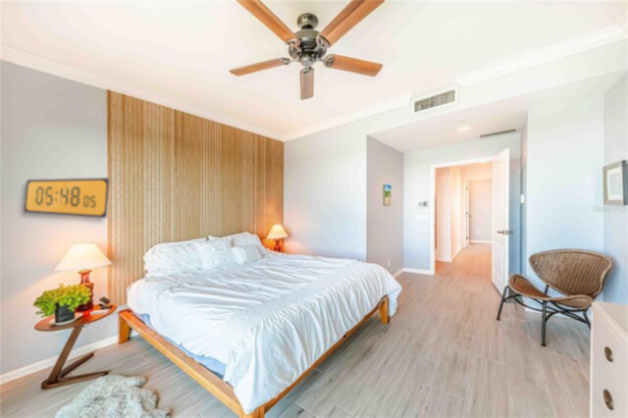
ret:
5,48
